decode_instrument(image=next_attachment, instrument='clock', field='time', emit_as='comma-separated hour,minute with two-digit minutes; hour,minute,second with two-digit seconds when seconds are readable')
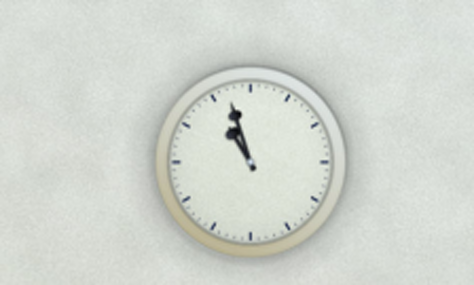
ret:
10,57
